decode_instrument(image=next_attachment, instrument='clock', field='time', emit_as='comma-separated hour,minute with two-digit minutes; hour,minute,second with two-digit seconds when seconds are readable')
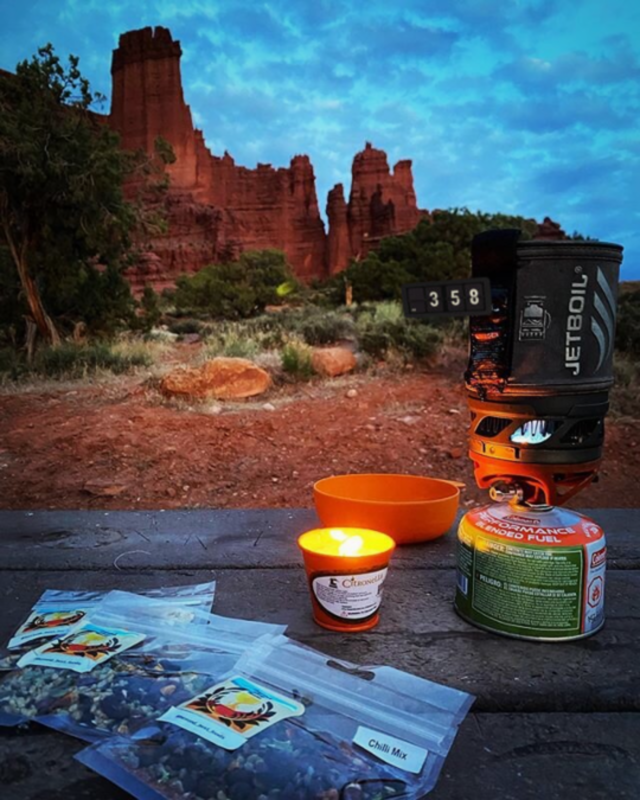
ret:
3,58
